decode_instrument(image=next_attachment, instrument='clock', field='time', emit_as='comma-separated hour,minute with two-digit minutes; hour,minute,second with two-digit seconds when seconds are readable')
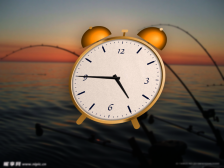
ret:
4,45
